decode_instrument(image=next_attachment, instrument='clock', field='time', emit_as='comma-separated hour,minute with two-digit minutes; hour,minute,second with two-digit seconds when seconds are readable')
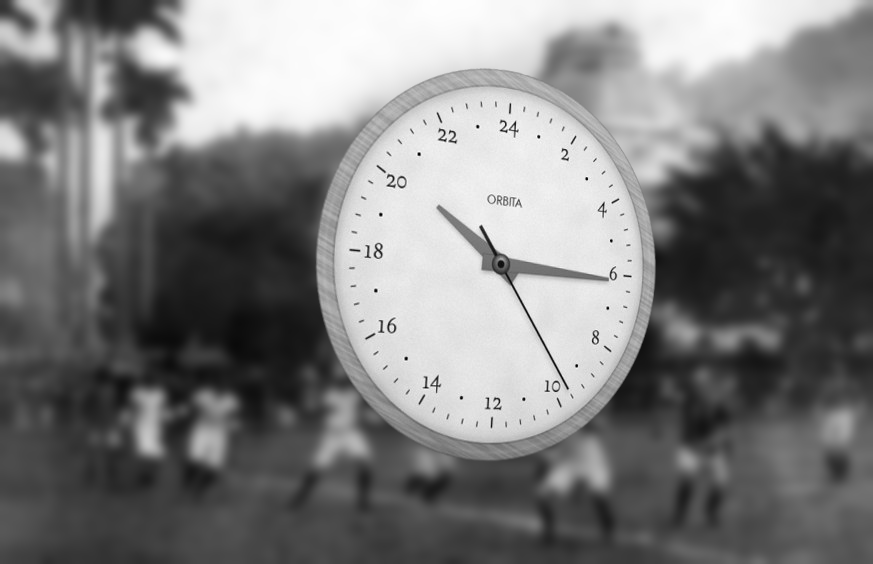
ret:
20,15,24
